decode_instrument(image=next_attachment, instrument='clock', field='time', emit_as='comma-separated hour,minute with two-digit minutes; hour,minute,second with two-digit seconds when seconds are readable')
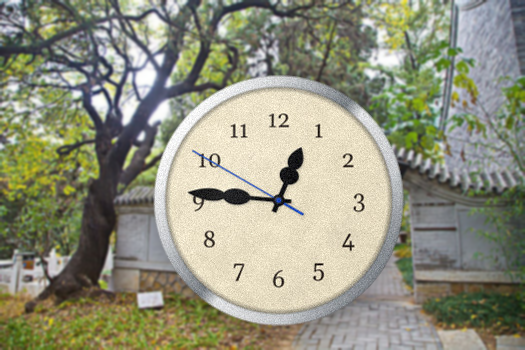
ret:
12,45,50
